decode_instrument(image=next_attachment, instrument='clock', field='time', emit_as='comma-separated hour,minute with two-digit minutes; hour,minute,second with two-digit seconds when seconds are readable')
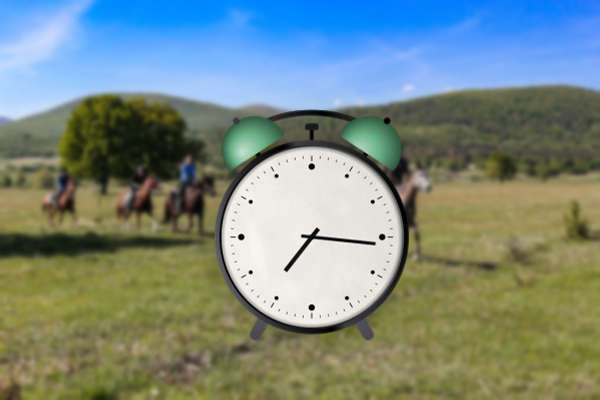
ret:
7,16
